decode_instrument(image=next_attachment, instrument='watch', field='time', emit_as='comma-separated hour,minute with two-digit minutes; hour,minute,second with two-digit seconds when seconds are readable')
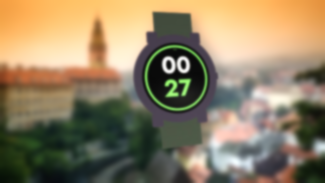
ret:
0,27
